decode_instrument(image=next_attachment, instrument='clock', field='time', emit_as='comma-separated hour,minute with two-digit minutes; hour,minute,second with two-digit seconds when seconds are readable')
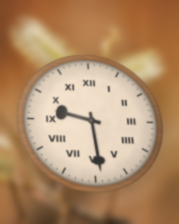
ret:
9,29
